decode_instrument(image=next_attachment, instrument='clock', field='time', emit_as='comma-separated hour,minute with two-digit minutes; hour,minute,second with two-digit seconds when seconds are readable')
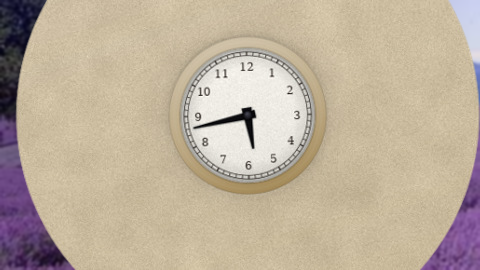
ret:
5,43
